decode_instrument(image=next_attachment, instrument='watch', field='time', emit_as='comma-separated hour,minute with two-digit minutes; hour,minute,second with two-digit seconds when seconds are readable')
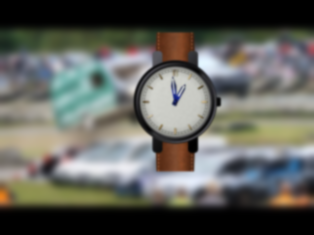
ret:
12,59
